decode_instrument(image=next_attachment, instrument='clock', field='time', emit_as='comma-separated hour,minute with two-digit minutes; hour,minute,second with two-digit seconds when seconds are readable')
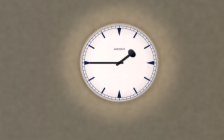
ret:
1,45
